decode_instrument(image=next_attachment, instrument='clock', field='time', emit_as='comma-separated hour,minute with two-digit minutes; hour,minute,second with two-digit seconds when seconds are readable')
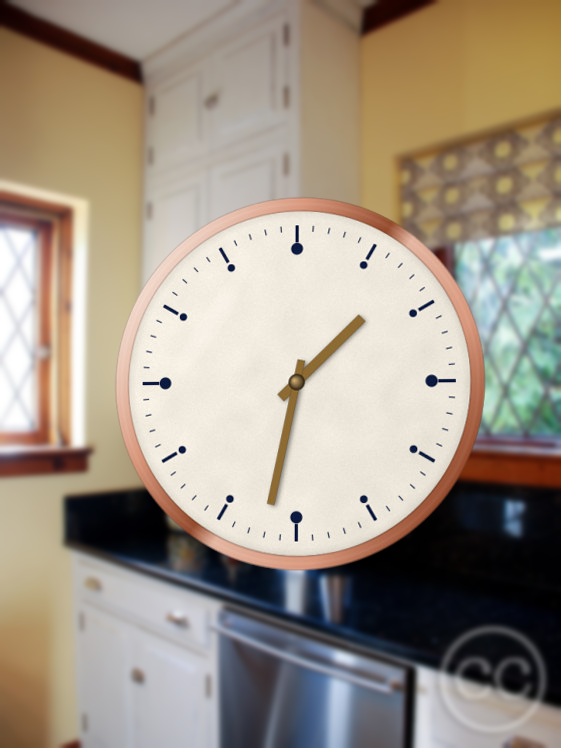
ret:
1,32
